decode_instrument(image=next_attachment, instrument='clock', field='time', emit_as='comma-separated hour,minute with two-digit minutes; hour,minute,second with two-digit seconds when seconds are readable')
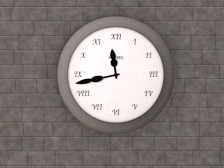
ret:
11,43
